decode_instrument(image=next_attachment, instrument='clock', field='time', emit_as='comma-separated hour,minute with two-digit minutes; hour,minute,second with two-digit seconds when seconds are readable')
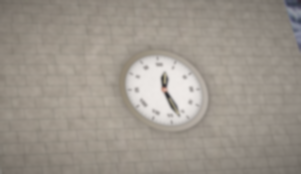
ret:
12,27
